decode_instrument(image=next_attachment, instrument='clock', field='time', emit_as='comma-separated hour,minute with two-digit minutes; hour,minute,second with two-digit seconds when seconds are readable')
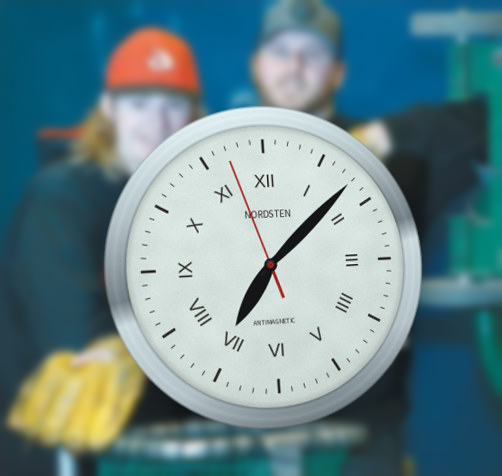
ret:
7,07,57
